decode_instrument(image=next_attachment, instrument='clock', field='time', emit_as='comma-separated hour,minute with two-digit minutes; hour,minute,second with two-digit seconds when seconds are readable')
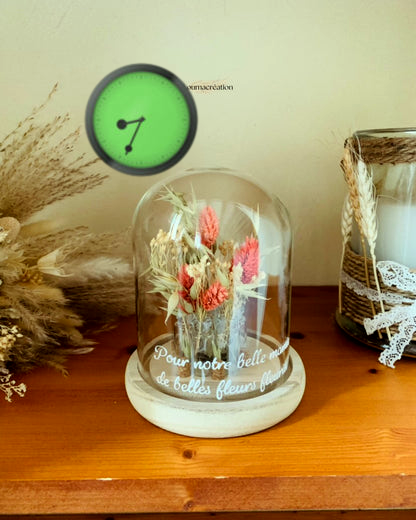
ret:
8,34
